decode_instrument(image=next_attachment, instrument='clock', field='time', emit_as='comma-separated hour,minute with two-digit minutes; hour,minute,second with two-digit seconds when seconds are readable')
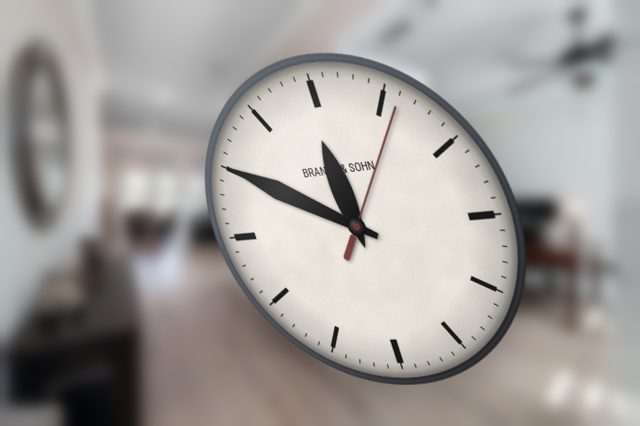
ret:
11,50,06
